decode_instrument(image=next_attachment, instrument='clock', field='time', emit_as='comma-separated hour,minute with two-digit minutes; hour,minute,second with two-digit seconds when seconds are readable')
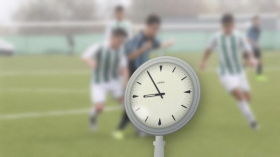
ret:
8,55
